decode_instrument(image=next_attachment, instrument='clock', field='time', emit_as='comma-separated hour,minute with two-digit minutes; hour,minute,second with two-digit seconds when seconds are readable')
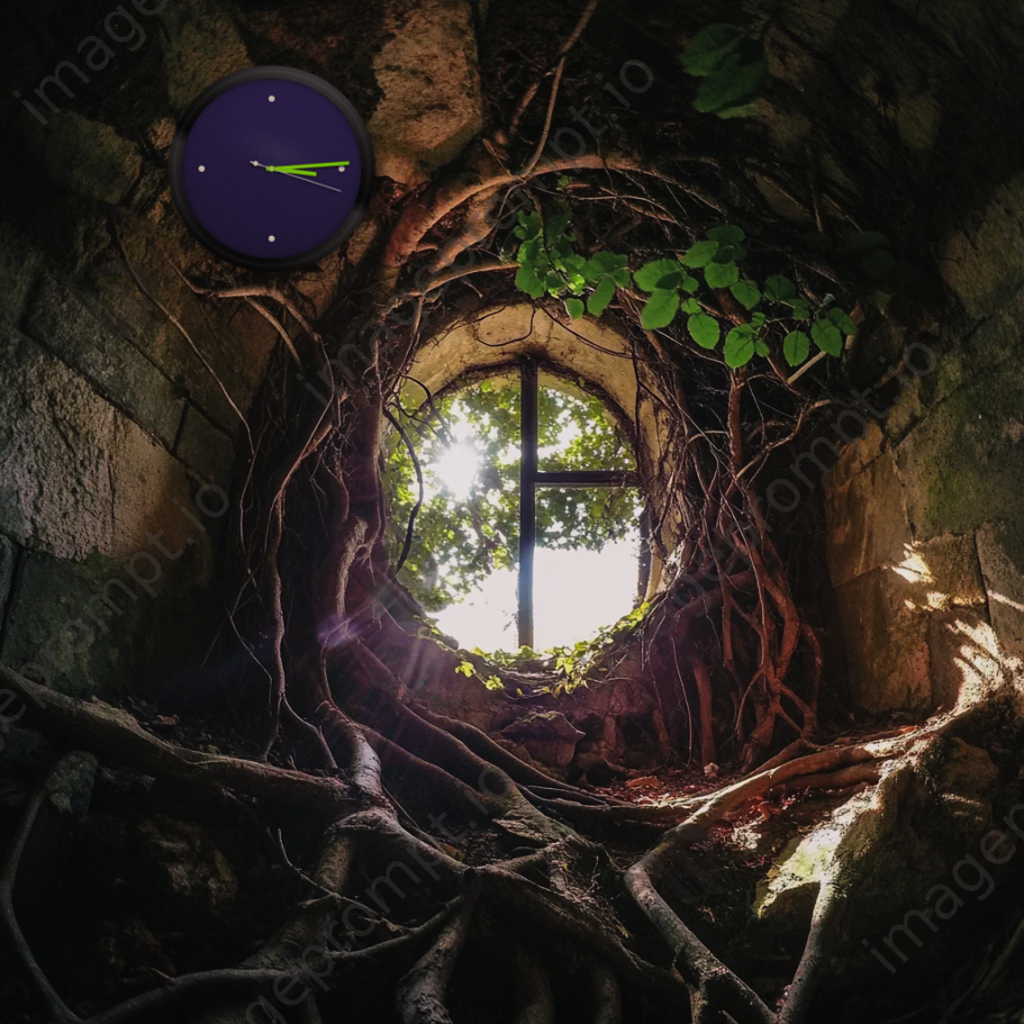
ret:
3,14,18
